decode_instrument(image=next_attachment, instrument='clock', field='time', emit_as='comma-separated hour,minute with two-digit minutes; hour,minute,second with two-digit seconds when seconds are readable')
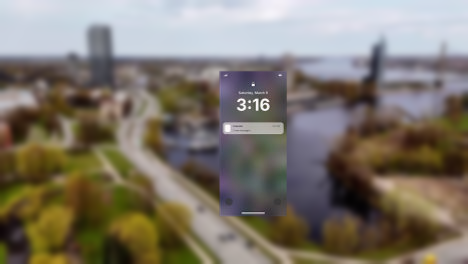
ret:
3,16
